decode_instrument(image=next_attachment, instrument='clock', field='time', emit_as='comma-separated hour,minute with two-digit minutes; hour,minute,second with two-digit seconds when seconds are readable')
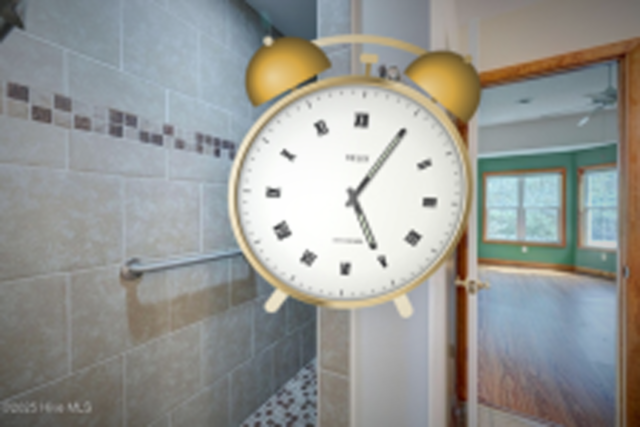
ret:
5,05
